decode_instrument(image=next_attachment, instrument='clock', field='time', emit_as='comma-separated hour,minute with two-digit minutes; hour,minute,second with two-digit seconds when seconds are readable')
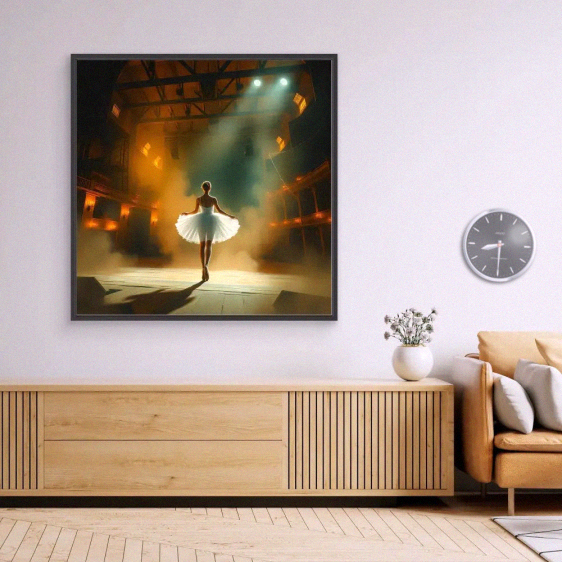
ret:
8,30
